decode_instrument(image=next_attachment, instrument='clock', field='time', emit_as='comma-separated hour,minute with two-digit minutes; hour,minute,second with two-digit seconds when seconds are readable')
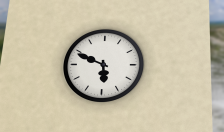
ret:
5,49
